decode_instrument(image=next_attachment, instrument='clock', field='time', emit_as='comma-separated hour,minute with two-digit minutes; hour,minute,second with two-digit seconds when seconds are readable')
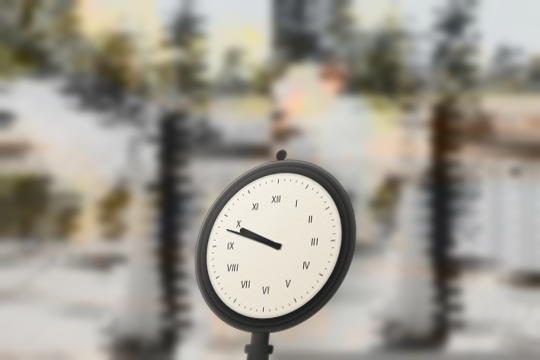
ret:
9,48
